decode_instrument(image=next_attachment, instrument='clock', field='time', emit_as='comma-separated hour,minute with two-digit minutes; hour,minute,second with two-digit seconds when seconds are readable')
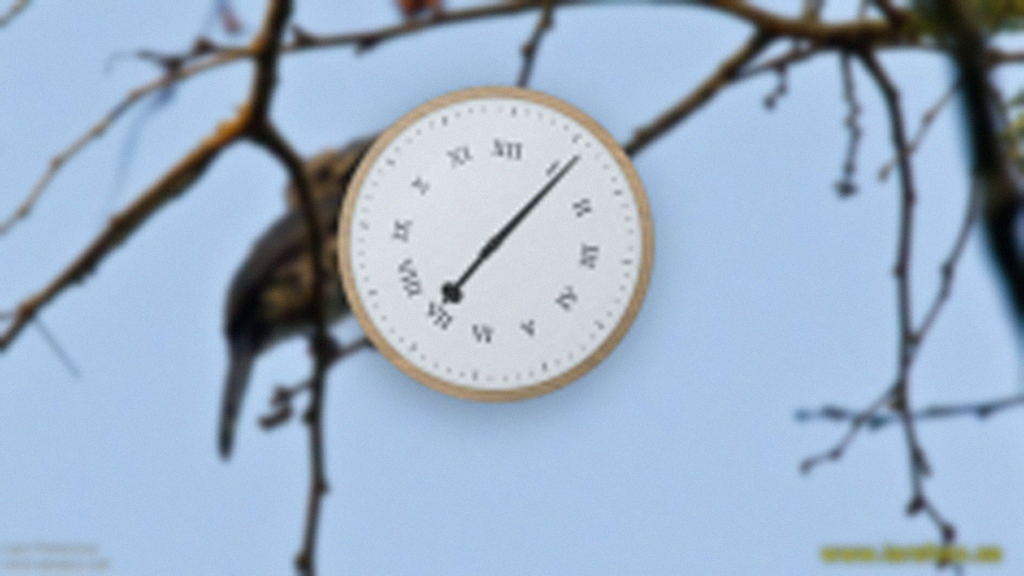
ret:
7,06
